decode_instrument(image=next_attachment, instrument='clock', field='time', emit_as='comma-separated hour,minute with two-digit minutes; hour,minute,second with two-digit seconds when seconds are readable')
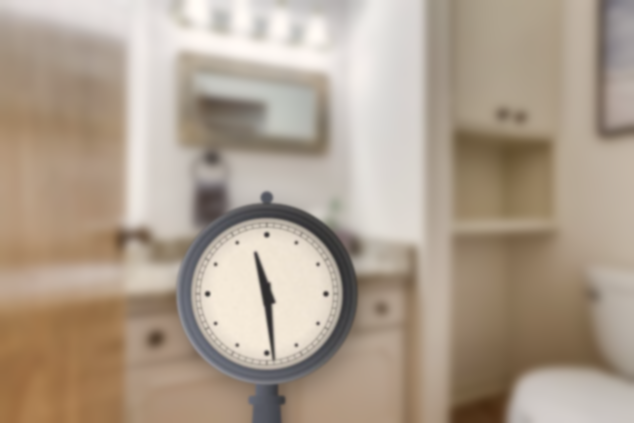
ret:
11,29
